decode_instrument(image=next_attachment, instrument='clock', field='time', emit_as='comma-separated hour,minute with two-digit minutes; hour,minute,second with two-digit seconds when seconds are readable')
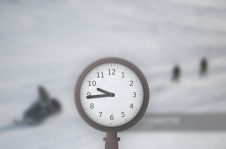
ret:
9,44
